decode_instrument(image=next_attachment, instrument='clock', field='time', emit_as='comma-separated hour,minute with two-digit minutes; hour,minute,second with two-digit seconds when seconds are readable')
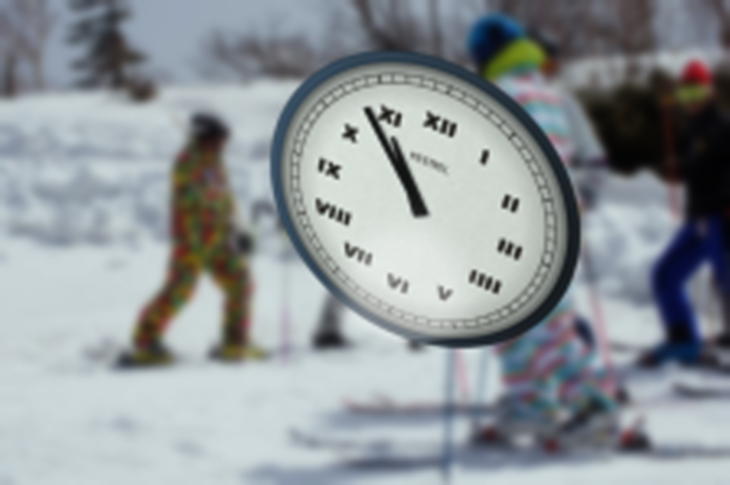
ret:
10,53
